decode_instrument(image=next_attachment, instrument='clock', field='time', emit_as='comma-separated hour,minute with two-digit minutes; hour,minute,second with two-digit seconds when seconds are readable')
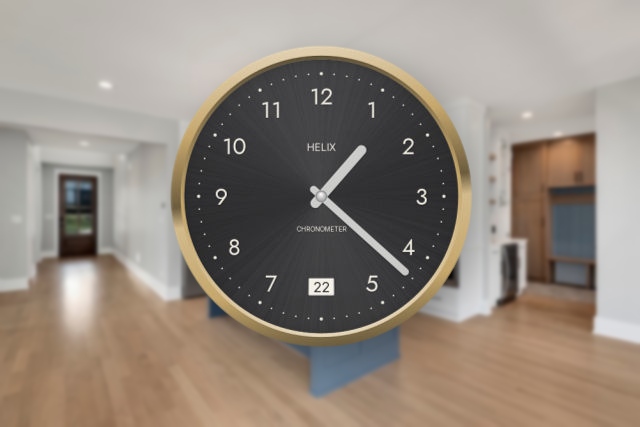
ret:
1,22
